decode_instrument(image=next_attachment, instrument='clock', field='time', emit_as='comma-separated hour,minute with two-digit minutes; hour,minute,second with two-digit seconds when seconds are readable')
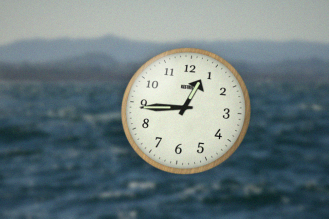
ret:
12,44
